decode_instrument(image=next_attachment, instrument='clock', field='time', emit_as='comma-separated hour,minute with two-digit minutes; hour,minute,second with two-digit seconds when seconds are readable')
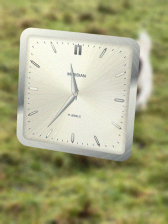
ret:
11,36
